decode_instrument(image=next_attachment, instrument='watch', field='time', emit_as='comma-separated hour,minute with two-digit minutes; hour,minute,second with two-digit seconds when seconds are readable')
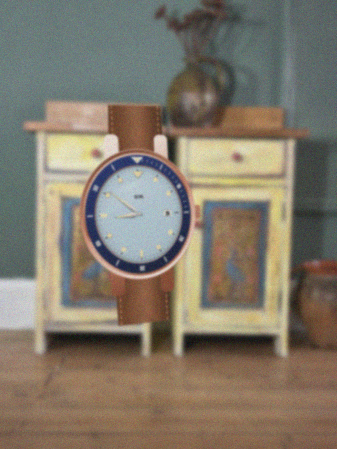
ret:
8,51
